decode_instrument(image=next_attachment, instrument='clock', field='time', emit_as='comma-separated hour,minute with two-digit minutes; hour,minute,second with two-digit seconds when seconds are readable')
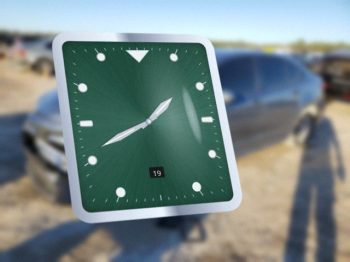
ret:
1,41
